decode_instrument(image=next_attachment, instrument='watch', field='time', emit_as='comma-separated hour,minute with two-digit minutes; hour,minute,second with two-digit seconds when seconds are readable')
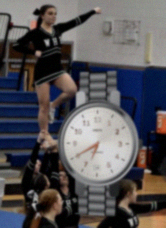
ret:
6,40
